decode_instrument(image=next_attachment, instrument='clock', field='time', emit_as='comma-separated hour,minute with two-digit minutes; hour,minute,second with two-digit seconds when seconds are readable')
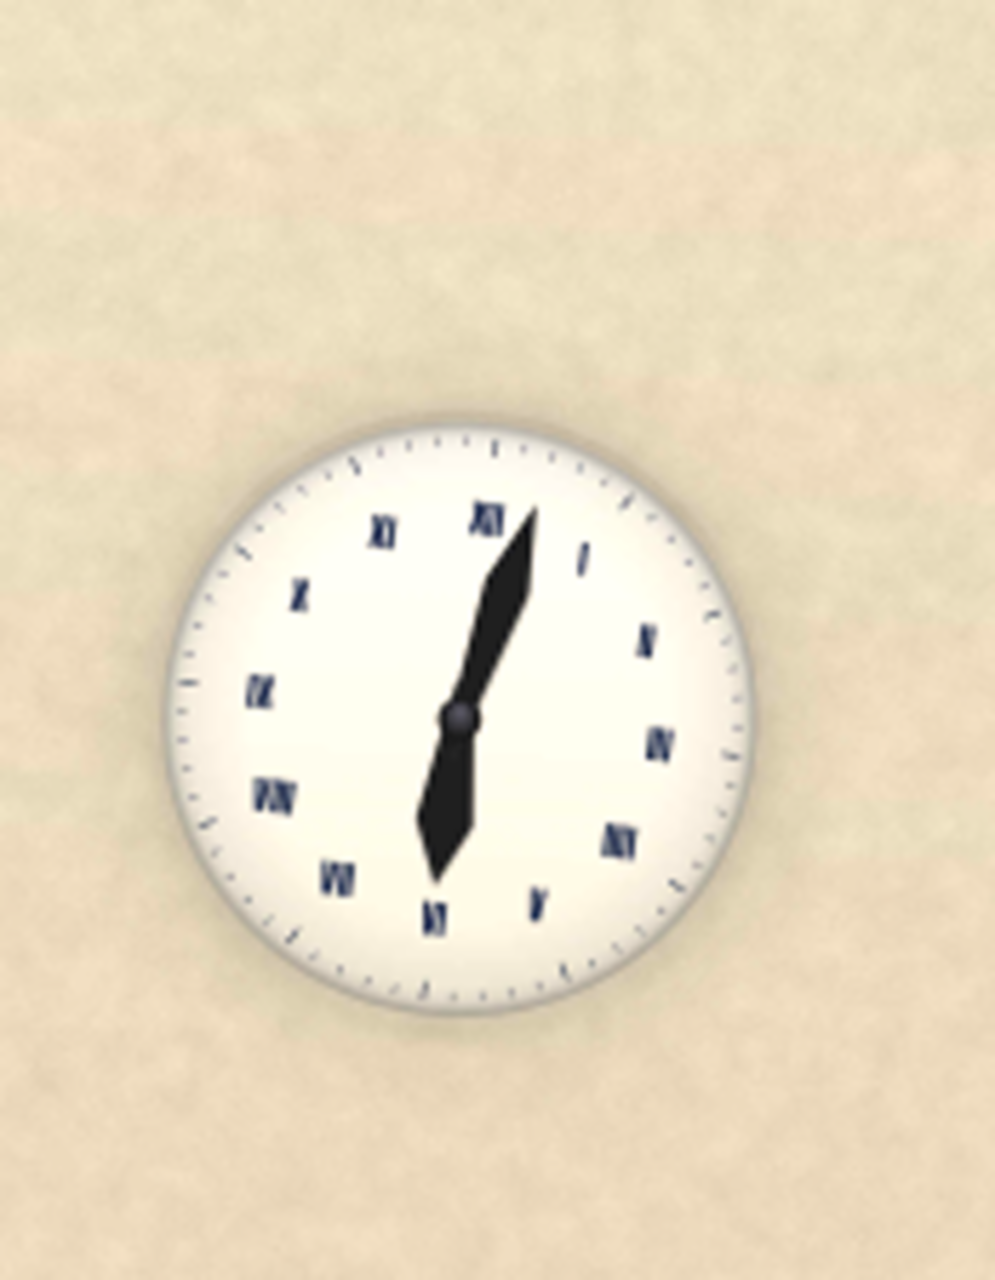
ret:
6,02
